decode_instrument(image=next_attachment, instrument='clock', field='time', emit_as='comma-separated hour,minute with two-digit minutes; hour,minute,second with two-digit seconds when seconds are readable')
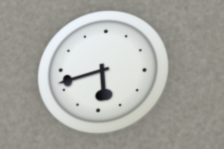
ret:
5,42
